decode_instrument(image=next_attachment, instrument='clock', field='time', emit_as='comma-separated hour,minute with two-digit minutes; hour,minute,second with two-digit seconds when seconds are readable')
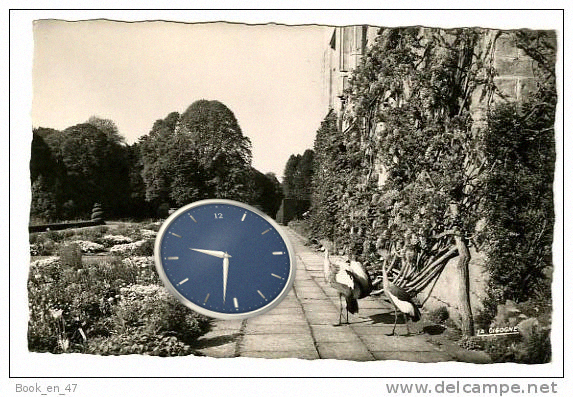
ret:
9,32
